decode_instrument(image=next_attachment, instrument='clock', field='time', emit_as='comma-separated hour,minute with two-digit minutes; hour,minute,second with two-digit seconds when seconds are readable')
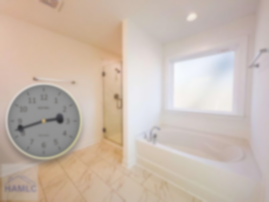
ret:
2,42
